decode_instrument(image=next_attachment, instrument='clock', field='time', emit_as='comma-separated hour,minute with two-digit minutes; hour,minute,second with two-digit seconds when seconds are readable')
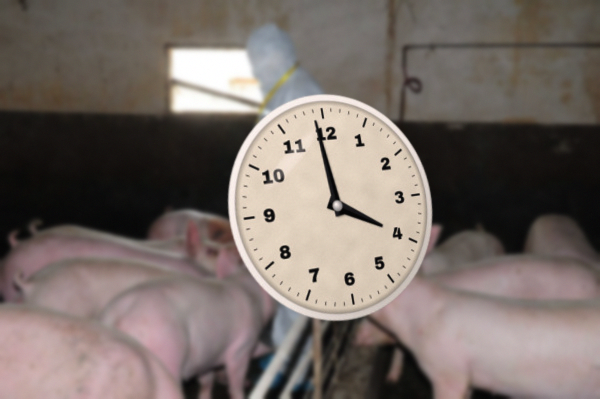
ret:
3,59
